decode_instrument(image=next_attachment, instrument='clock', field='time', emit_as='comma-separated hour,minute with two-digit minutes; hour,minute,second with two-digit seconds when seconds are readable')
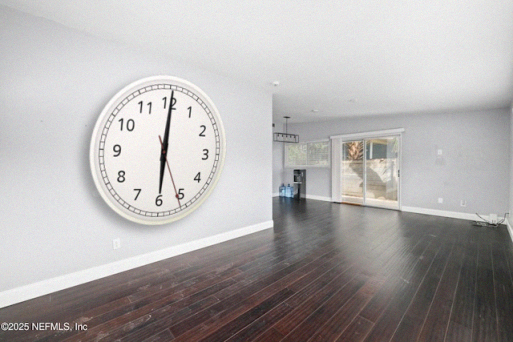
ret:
6,00,26
